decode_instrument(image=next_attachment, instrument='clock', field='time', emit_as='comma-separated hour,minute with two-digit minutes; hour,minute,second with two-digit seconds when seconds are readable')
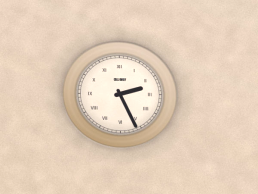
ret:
2,26
